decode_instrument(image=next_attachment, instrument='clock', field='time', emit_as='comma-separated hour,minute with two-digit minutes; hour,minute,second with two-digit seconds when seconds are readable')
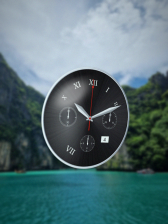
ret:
10,11
